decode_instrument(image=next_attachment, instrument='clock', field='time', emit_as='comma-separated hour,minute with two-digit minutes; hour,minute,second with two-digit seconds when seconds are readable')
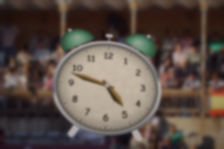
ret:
4,48
